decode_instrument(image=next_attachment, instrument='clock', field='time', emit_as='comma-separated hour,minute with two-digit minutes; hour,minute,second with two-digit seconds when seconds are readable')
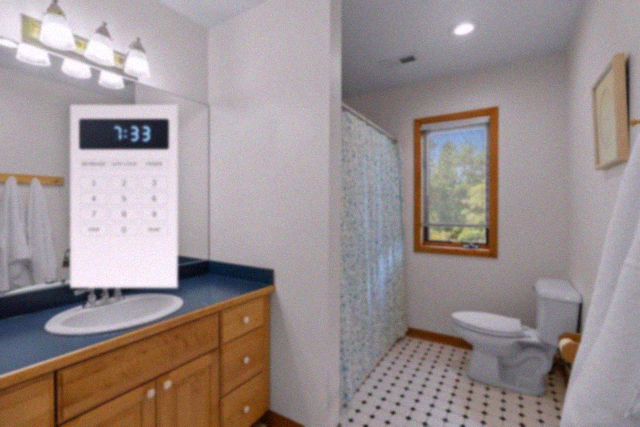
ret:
7,33
